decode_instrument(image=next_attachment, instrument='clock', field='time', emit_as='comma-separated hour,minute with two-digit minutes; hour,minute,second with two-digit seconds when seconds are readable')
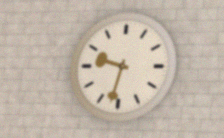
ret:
9,32
